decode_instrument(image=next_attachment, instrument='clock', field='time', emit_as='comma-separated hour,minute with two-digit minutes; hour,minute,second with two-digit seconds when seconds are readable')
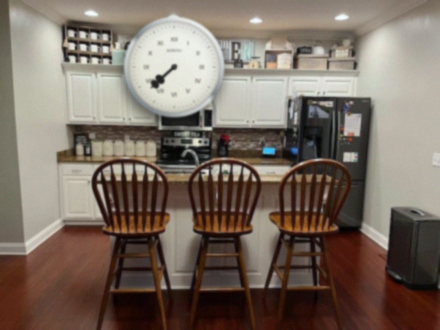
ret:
7,38
